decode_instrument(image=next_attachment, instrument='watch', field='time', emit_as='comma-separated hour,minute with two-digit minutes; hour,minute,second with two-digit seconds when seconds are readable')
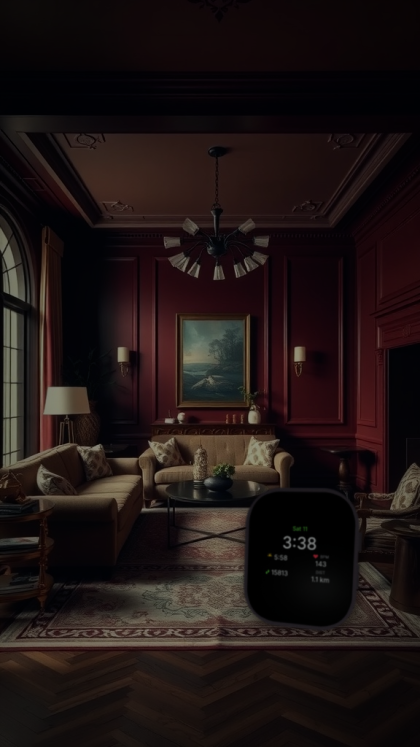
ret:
3,38
